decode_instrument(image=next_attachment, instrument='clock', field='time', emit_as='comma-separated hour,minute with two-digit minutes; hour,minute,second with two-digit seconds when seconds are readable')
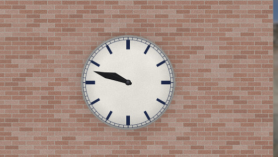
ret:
9,48
